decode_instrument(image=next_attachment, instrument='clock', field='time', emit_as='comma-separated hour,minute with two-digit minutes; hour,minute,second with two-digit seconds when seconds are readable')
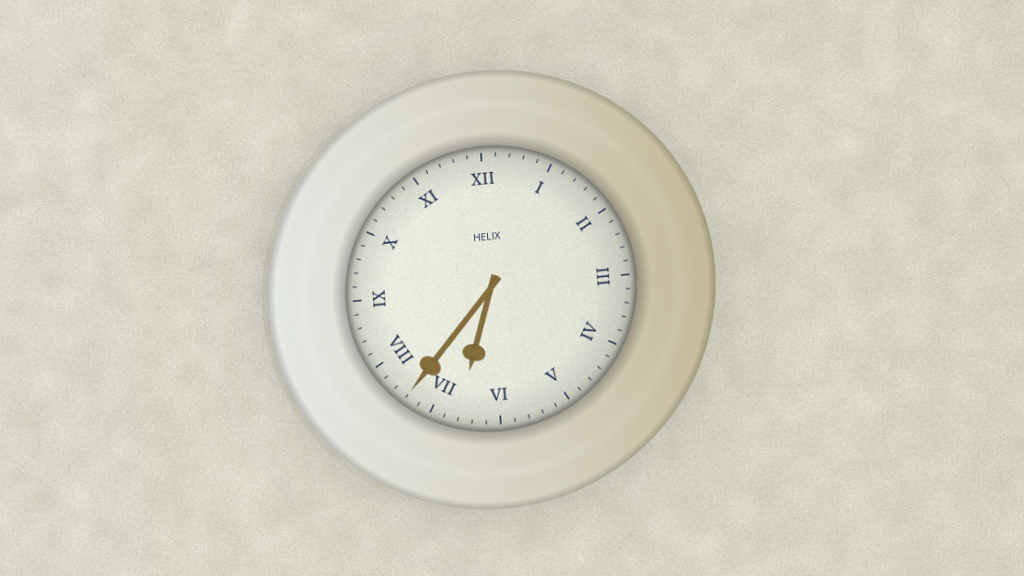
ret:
6,37
